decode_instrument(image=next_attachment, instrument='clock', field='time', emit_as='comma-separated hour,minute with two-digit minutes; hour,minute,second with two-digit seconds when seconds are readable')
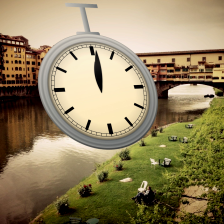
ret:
12,01
